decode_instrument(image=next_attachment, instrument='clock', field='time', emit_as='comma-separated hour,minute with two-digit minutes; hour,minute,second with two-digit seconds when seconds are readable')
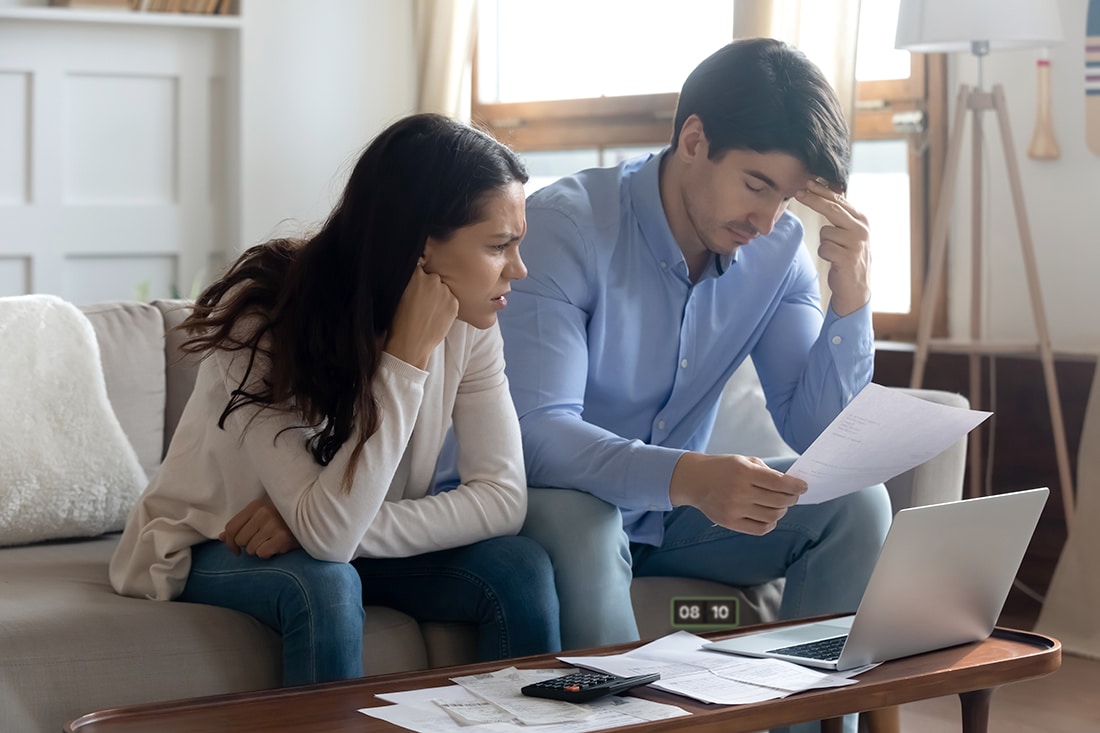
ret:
8,10
